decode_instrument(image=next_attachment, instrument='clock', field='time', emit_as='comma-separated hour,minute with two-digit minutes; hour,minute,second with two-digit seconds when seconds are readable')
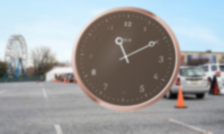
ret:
11,10
